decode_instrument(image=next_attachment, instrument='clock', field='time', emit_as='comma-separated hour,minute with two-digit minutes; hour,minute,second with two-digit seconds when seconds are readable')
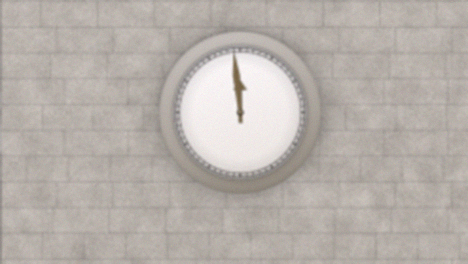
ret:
11,59
